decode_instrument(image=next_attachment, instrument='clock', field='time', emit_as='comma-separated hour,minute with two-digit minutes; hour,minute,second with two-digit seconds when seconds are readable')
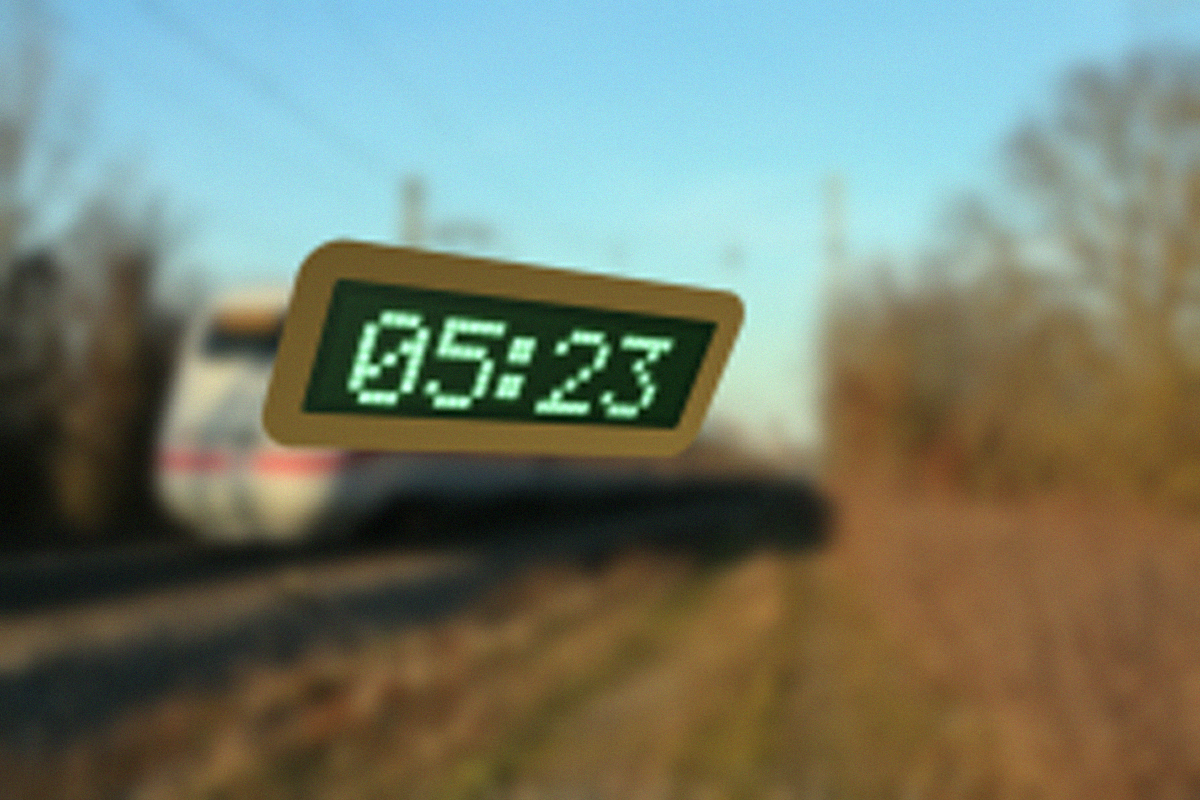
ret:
5,23
